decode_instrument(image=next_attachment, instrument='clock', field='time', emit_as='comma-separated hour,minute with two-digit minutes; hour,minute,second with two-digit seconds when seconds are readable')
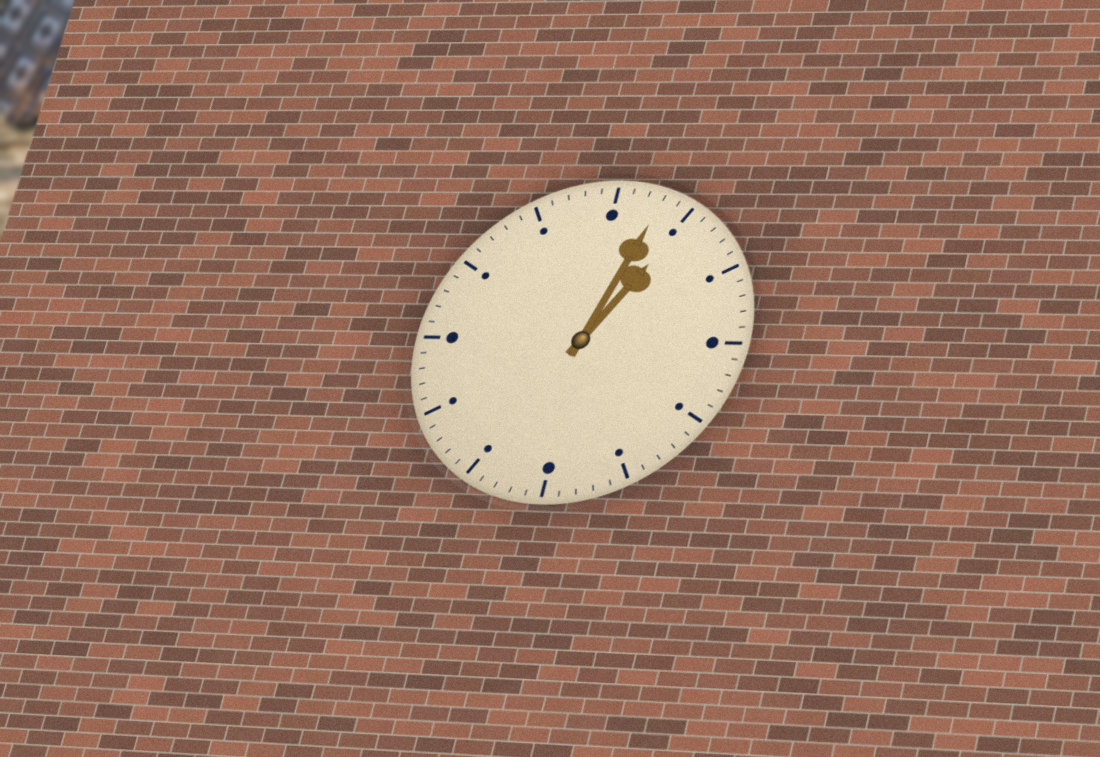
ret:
1,03
